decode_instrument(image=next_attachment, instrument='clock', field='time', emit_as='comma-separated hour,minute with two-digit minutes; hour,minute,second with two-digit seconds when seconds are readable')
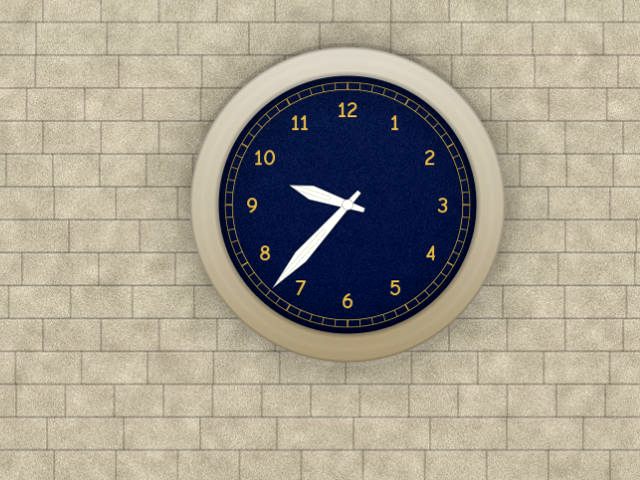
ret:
9,37
